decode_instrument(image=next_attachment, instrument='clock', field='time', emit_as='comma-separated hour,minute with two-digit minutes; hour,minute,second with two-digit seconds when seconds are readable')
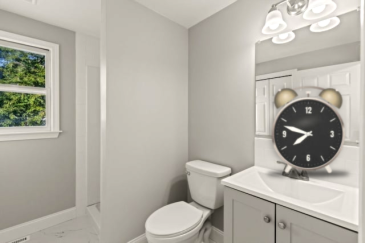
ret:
7,48
